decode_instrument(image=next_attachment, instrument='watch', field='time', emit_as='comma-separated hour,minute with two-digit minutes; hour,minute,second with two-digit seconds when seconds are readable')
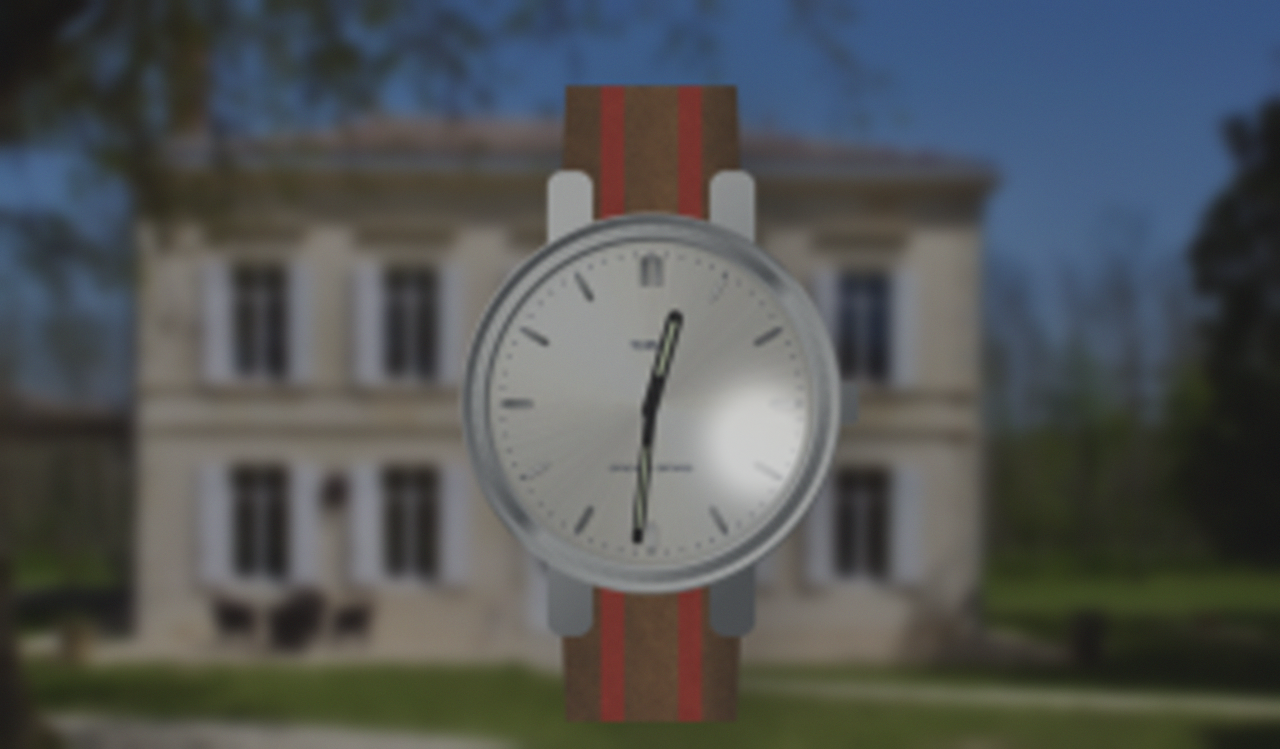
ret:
12,31
